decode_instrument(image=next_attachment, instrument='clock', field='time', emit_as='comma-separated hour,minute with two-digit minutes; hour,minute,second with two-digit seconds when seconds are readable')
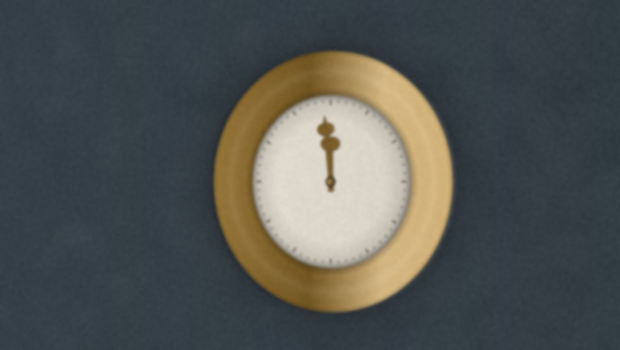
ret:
11,59
